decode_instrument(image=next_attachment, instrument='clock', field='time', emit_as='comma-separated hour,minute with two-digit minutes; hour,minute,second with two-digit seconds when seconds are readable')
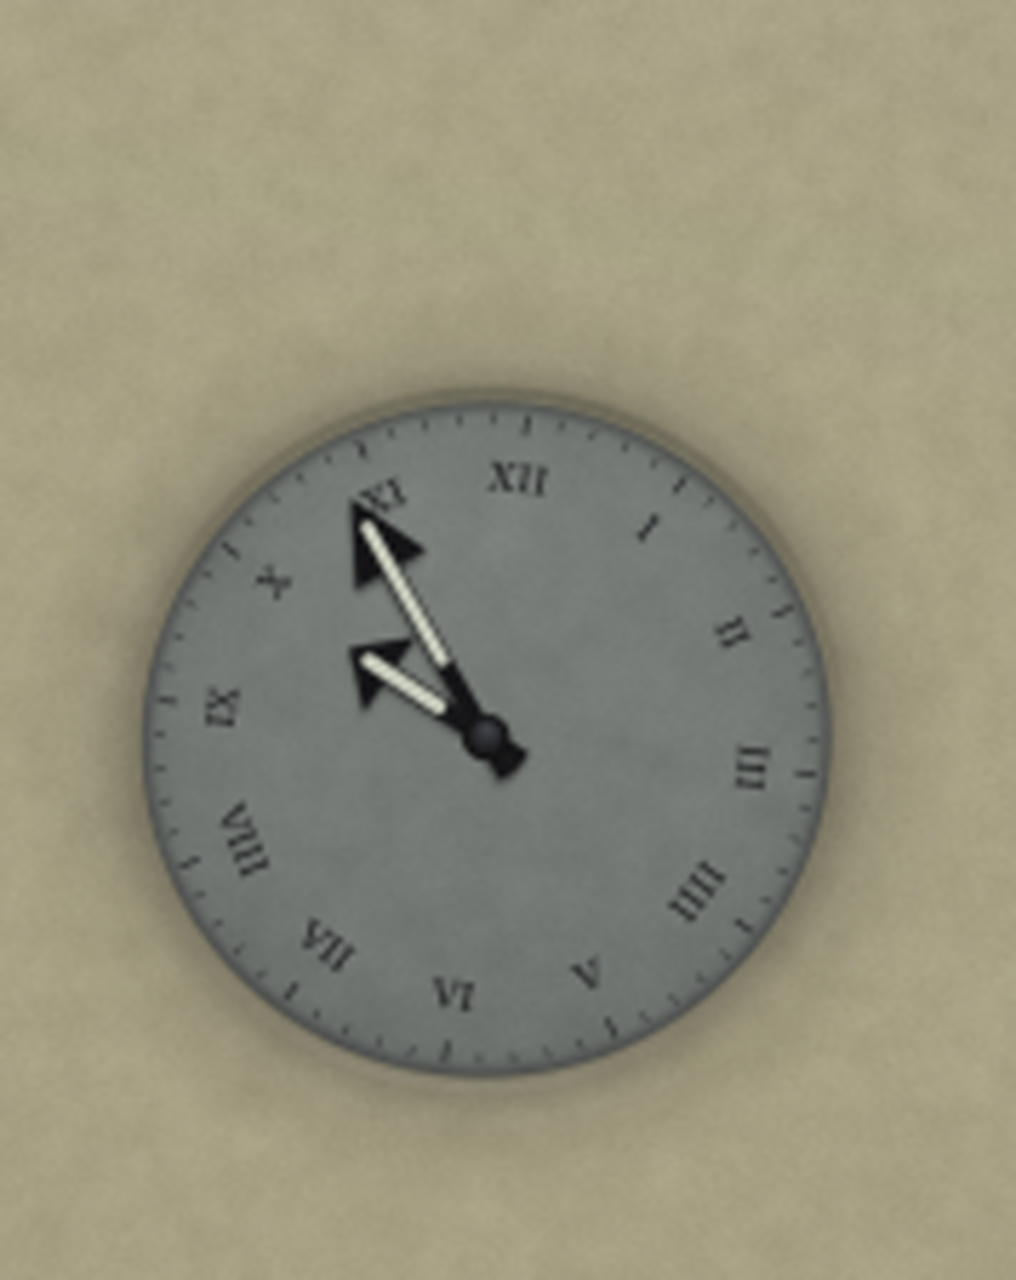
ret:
9,54
